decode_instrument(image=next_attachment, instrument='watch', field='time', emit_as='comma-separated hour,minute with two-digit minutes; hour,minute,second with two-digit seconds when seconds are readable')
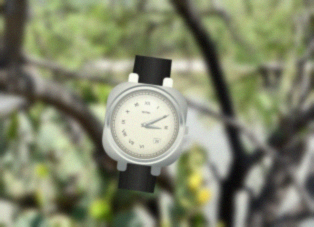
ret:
3,10
